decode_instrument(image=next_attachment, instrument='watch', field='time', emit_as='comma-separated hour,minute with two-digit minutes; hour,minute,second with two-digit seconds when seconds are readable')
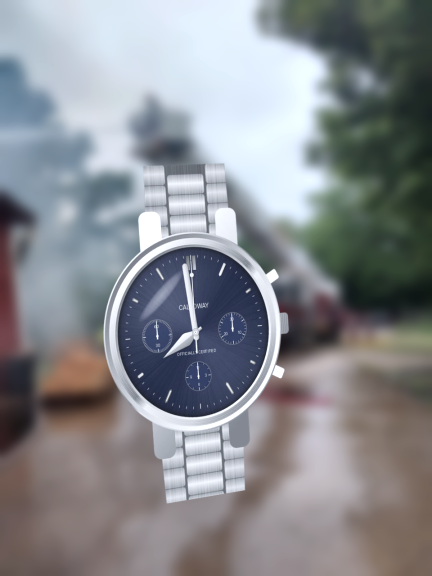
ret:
7,59
